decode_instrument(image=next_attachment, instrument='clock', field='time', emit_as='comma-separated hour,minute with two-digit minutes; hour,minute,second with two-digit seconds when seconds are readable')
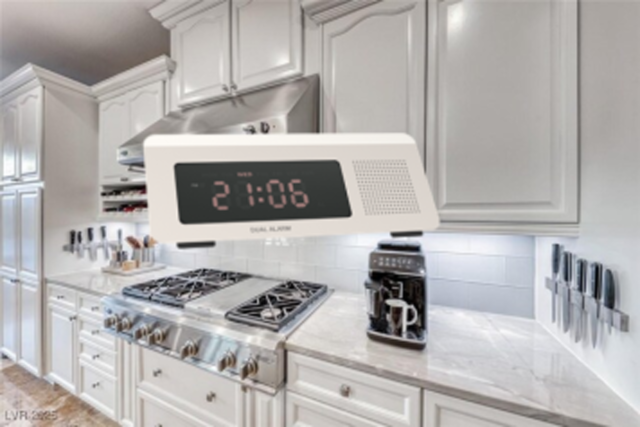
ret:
21,06
